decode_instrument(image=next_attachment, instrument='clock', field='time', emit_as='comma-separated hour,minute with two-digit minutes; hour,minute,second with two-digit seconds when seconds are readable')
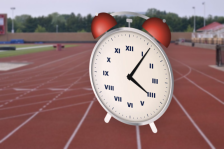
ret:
4,06
